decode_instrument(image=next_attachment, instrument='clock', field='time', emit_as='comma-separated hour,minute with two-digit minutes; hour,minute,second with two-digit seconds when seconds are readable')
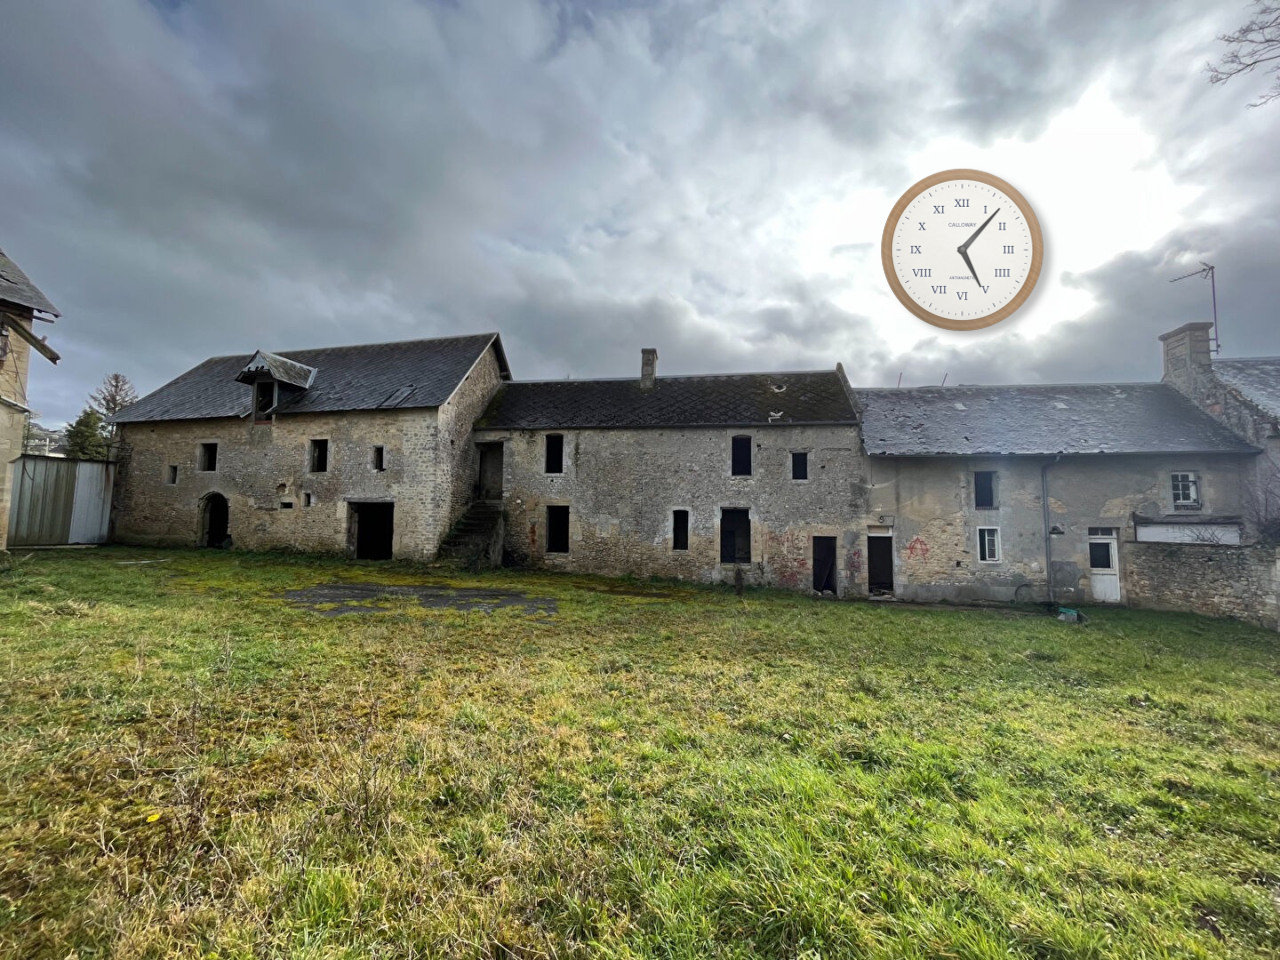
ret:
5,07
